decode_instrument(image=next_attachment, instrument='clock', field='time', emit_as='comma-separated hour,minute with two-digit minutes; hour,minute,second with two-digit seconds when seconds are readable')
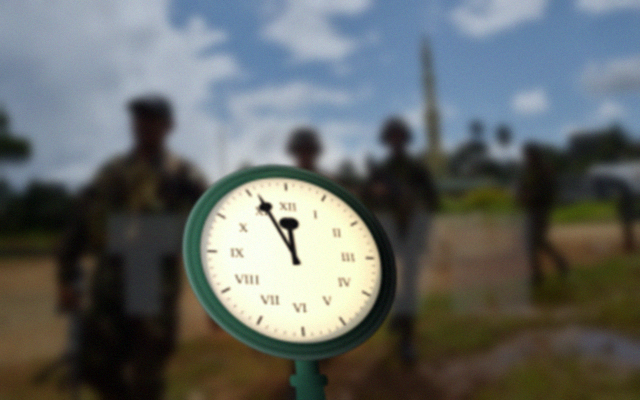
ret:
11,56
